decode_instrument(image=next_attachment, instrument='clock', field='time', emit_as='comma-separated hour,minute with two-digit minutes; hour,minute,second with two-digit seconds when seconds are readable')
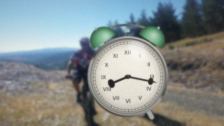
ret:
8,17
